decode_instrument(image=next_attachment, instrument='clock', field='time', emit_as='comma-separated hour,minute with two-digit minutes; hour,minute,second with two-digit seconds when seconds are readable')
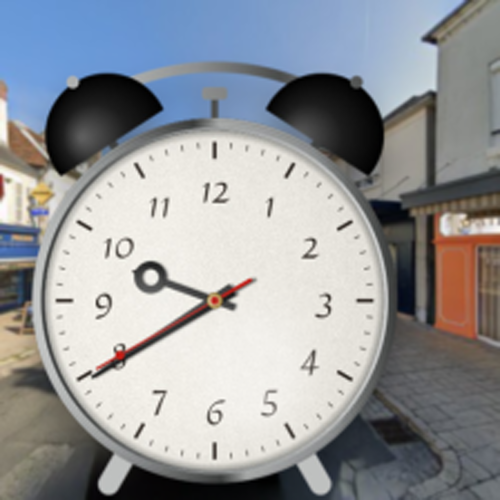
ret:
9,39,40
